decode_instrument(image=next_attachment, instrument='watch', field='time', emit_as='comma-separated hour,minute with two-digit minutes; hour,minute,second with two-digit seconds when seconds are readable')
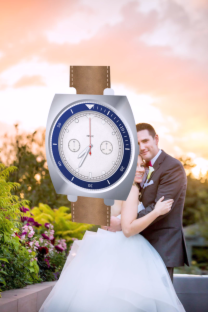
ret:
7,35
